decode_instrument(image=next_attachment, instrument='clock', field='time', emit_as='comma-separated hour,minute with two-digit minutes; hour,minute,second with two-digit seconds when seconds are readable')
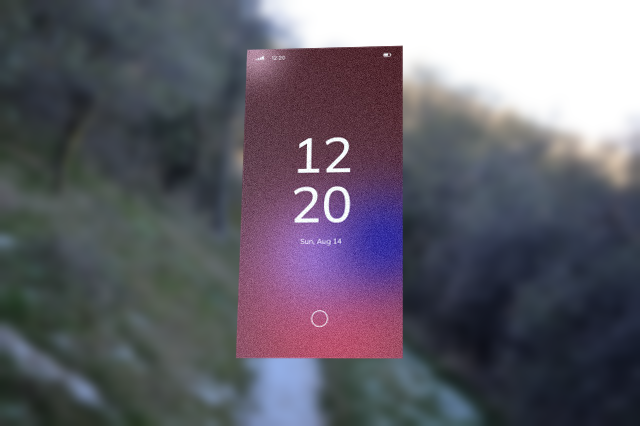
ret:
12,20
